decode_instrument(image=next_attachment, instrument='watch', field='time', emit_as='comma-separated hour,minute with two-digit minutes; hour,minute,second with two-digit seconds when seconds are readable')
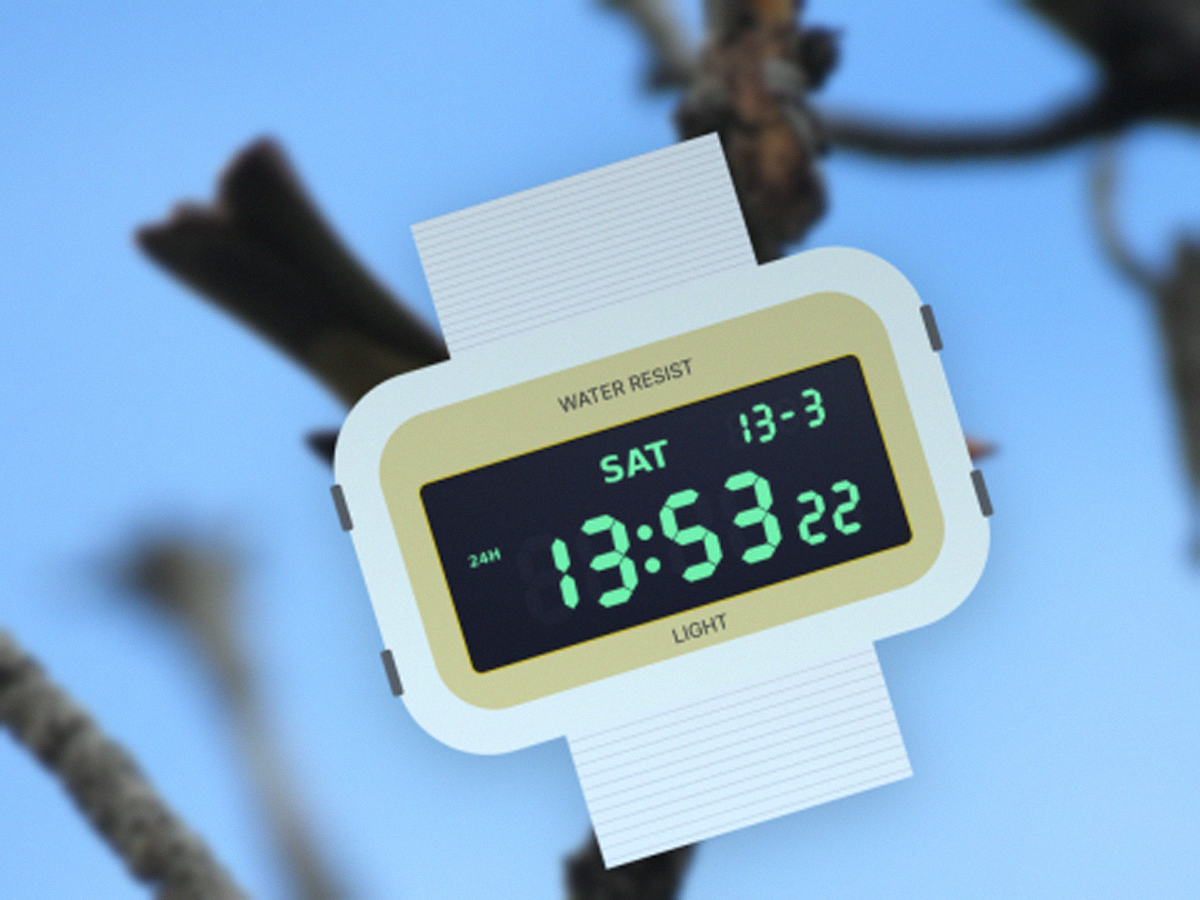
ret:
13,53,22
